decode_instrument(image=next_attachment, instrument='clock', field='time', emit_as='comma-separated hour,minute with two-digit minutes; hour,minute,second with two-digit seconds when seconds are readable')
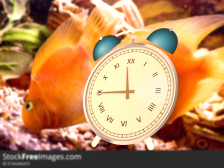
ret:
11,45
